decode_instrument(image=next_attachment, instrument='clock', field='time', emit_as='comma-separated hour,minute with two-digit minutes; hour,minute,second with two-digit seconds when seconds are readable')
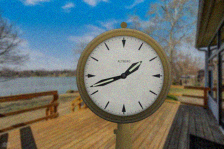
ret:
1,42
